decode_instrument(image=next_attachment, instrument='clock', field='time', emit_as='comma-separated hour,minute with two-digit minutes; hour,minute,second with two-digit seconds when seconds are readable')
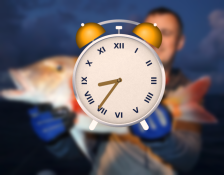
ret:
8,36
